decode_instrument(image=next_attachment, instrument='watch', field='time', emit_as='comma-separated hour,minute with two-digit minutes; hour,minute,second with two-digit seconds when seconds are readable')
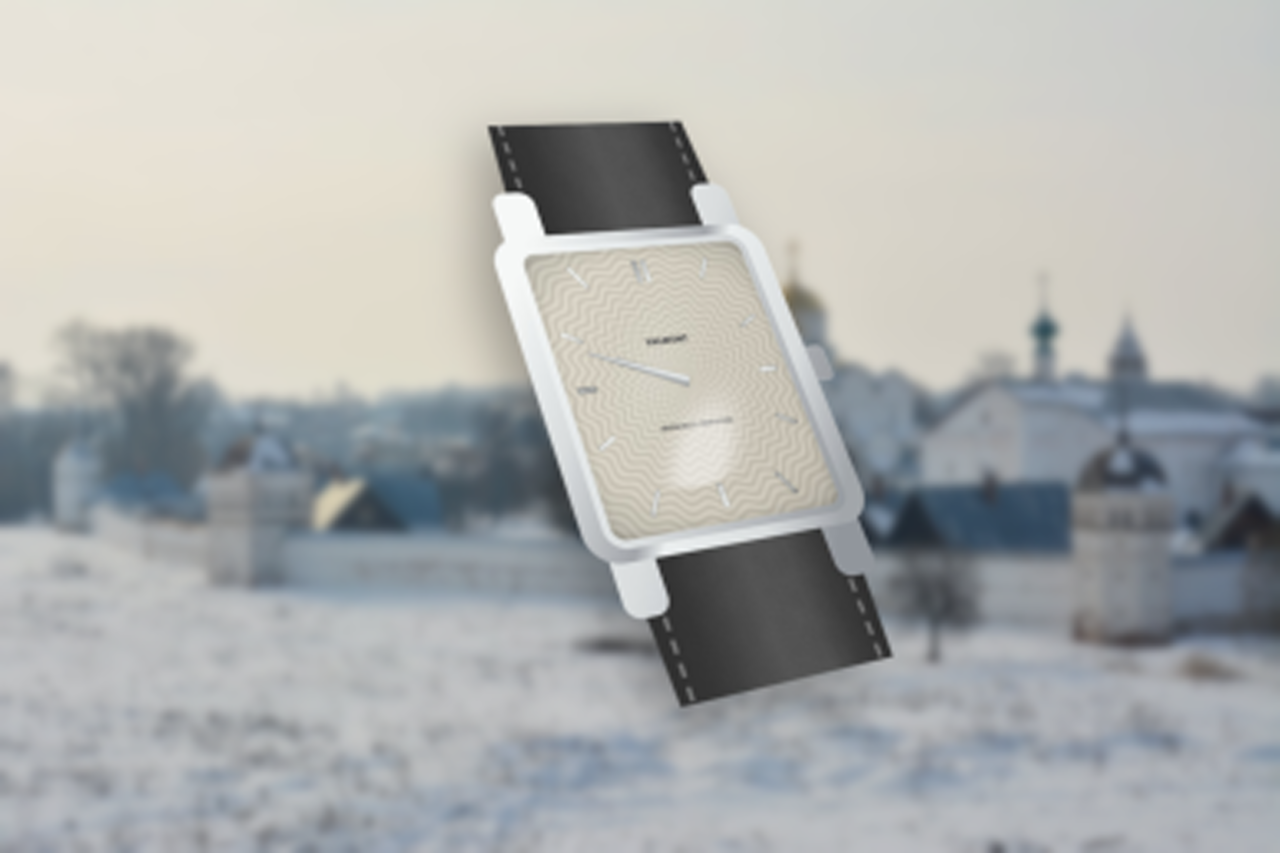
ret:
9,49
